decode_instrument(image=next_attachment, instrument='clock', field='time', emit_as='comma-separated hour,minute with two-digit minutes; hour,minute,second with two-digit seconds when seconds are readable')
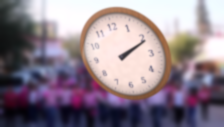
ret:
2,11
